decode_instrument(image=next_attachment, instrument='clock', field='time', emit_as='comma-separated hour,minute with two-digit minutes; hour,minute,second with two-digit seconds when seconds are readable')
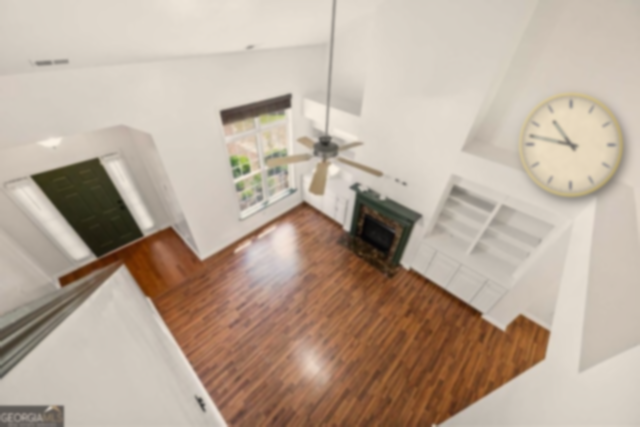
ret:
10,47
